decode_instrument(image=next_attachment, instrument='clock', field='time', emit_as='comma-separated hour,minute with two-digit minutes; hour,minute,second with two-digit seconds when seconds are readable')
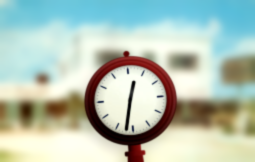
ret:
12,32
